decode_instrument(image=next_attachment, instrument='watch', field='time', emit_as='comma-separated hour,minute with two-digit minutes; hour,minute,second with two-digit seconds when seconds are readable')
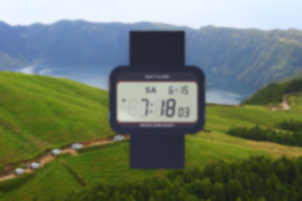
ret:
7,18
